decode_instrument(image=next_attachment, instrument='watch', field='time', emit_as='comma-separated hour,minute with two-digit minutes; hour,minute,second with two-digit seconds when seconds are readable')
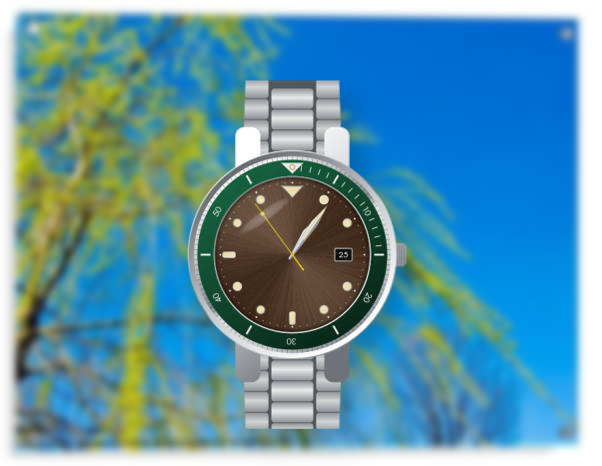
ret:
1,05,54
